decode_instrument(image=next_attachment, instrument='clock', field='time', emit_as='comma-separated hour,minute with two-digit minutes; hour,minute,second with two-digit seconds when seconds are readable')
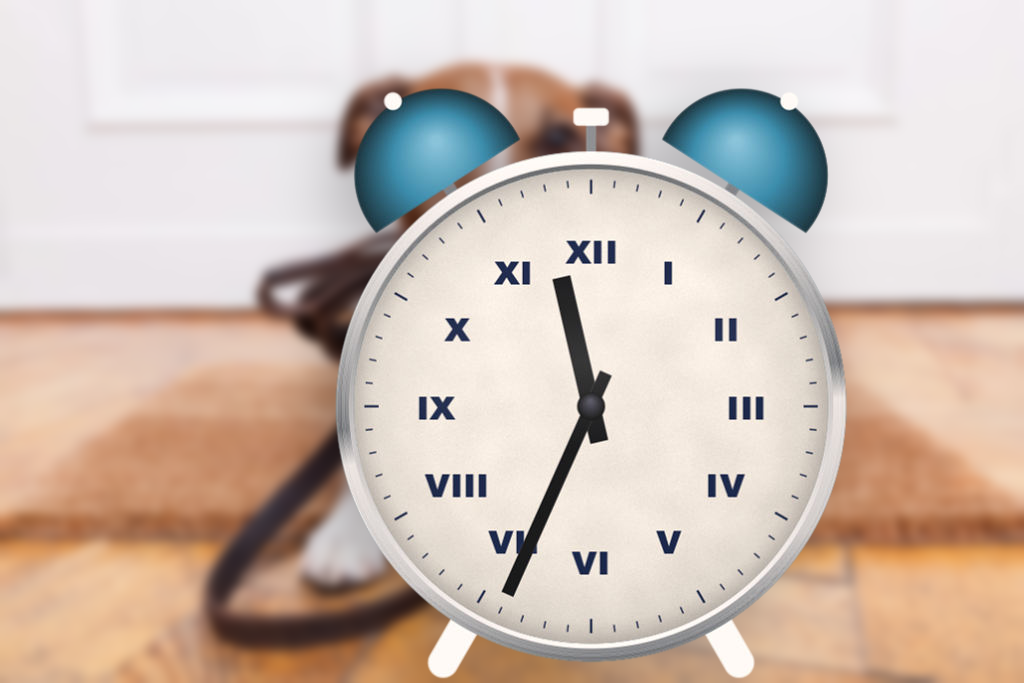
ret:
11,34
